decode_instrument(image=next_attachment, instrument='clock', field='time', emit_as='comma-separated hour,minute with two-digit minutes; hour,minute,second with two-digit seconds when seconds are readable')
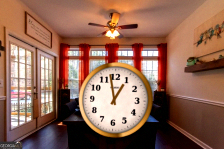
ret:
12,58
